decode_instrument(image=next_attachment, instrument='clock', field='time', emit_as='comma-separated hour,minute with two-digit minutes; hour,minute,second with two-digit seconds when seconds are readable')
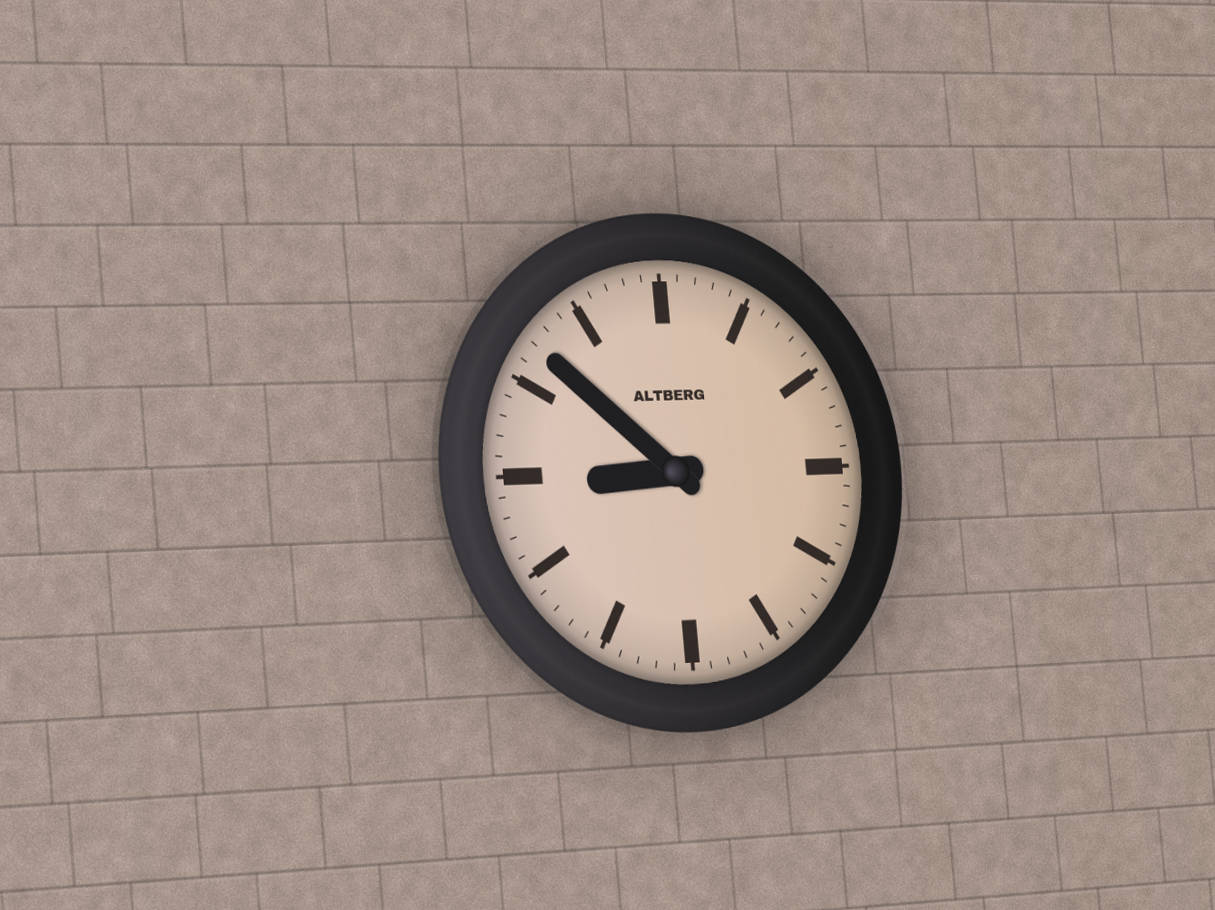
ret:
8,52
